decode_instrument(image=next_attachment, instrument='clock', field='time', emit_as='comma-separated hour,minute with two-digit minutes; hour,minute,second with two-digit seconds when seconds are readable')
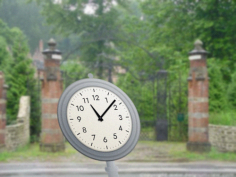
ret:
11,08
